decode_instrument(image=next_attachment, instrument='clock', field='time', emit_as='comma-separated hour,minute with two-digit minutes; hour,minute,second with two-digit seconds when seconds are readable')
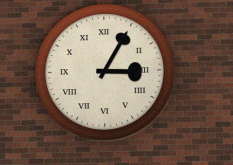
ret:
3,05
